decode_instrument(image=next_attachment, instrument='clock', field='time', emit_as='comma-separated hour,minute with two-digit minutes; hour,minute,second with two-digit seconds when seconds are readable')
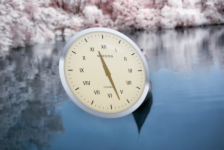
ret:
11,27
